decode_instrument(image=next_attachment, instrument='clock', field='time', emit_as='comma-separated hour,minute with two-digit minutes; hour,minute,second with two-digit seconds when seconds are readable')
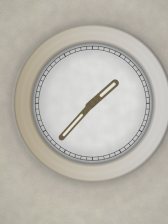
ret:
1,37
